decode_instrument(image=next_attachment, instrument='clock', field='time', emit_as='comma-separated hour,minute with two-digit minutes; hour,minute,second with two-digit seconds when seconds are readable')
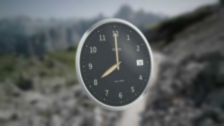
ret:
8,00
